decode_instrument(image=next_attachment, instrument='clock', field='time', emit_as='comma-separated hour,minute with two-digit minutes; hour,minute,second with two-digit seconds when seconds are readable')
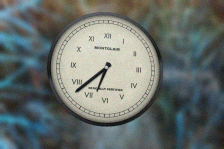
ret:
6,38
